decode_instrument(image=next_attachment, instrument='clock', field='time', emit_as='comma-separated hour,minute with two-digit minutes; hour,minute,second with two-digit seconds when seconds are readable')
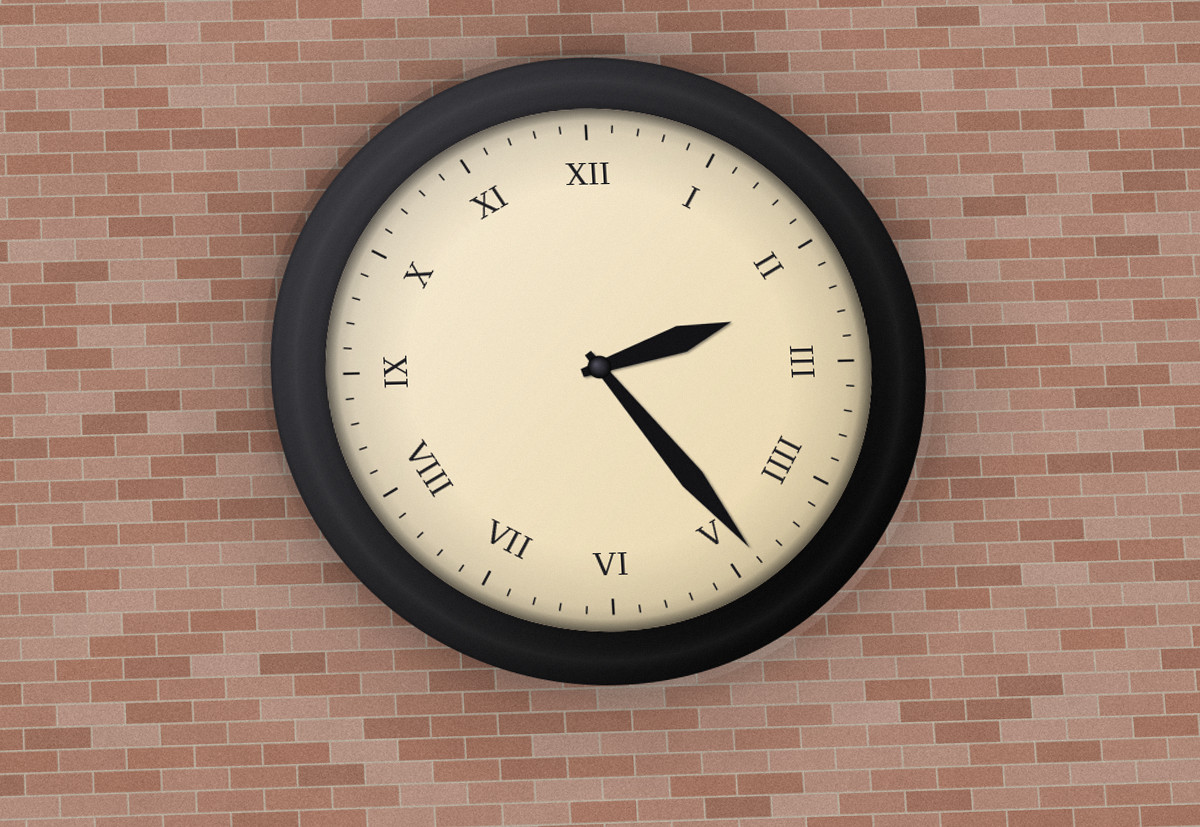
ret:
2,24
